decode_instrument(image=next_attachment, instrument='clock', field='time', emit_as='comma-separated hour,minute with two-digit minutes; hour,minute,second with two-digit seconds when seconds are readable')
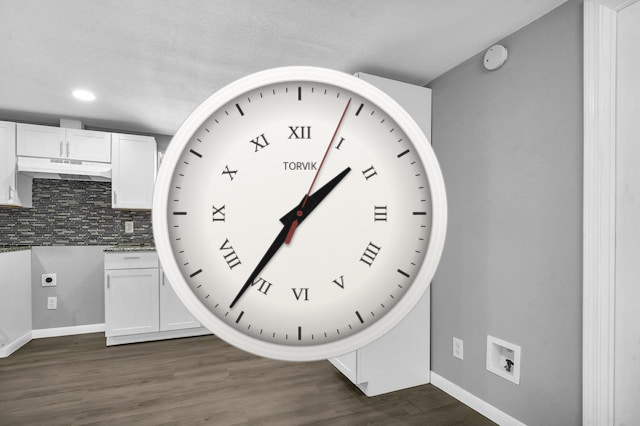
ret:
1,36,04
